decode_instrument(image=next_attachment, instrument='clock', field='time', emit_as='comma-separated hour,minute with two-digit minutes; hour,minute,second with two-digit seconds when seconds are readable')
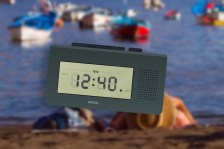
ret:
12,40
